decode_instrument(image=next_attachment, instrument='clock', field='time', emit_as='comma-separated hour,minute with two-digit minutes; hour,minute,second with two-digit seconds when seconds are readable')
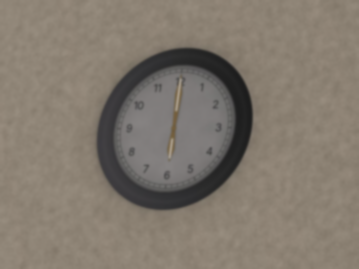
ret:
6,00
